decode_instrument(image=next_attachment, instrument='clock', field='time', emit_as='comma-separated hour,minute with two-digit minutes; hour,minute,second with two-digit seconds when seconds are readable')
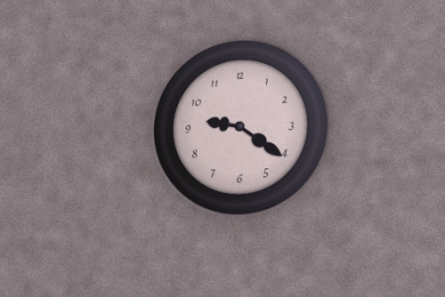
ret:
9,21
